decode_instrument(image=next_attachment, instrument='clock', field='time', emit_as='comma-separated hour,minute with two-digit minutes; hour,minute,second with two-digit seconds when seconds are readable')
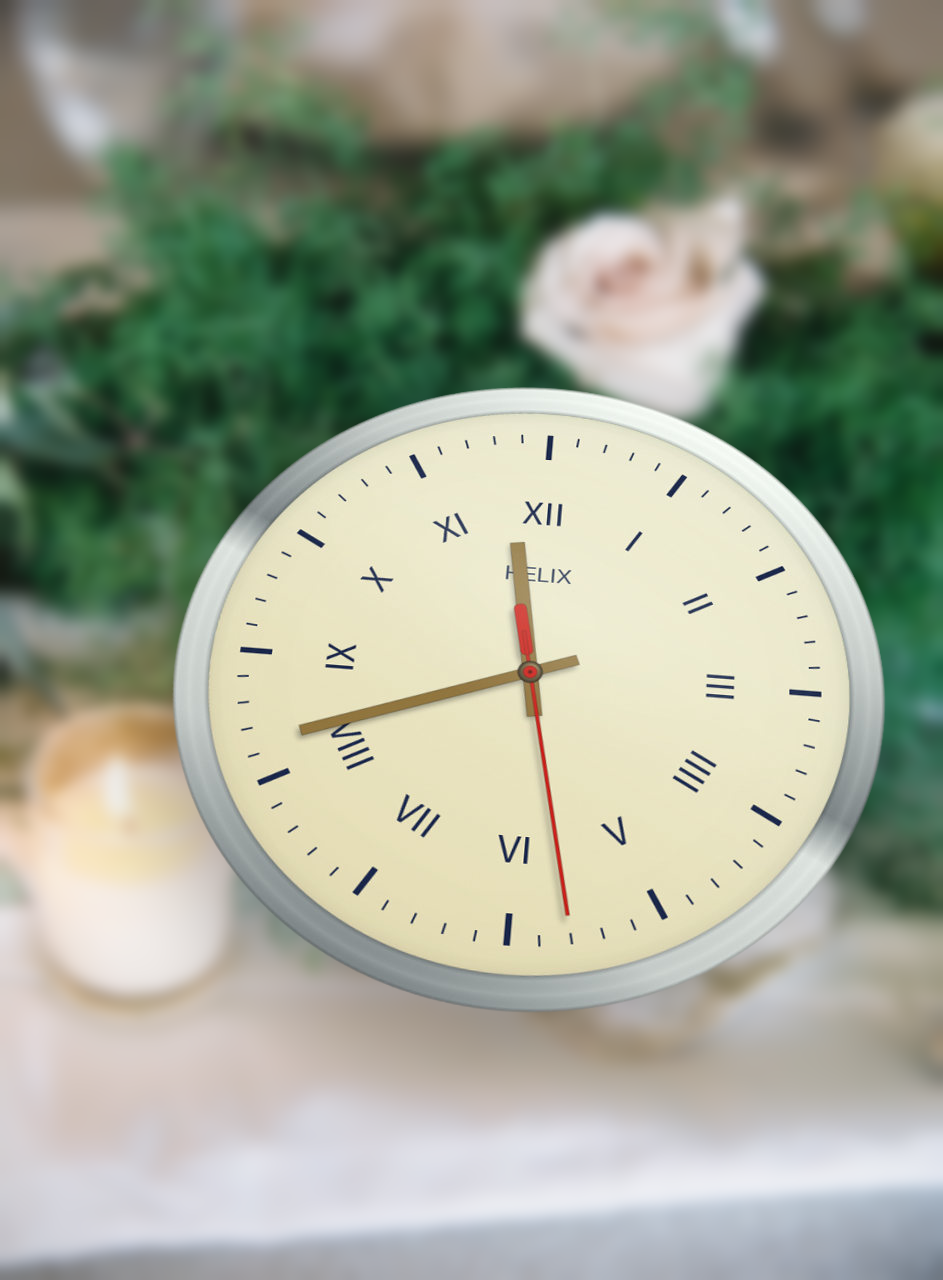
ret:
11,41,28
